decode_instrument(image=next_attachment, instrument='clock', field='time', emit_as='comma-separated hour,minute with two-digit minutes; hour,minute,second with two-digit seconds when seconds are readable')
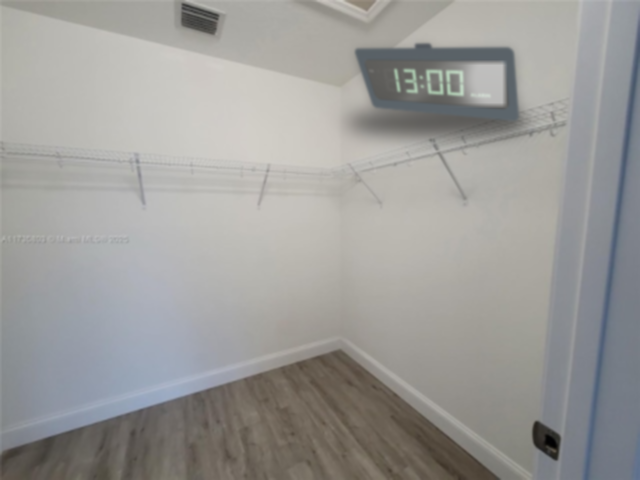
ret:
13,00
